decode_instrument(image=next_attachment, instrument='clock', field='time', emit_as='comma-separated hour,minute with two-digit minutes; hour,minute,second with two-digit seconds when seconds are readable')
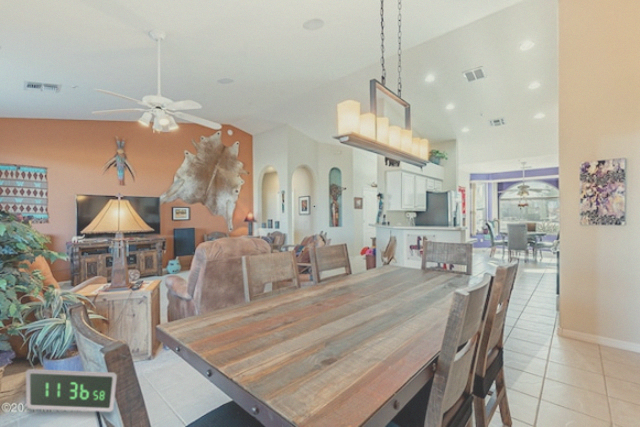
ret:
11,36,58
